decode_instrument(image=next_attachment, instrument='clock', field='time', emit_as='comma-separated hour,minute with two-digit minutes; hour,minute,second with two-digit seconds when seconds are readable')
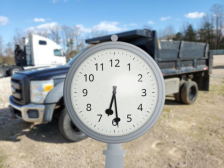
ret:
6,29
